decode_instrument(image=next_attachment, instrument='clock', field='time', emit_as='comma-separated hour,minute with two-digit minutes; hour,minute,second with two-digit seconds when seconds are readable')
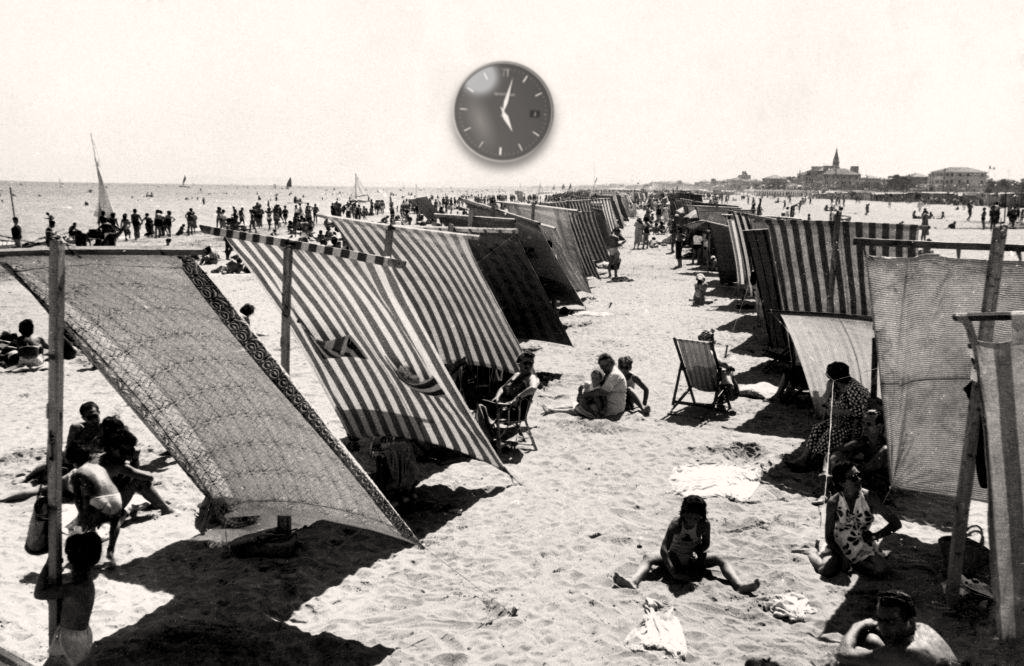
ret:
5,02
